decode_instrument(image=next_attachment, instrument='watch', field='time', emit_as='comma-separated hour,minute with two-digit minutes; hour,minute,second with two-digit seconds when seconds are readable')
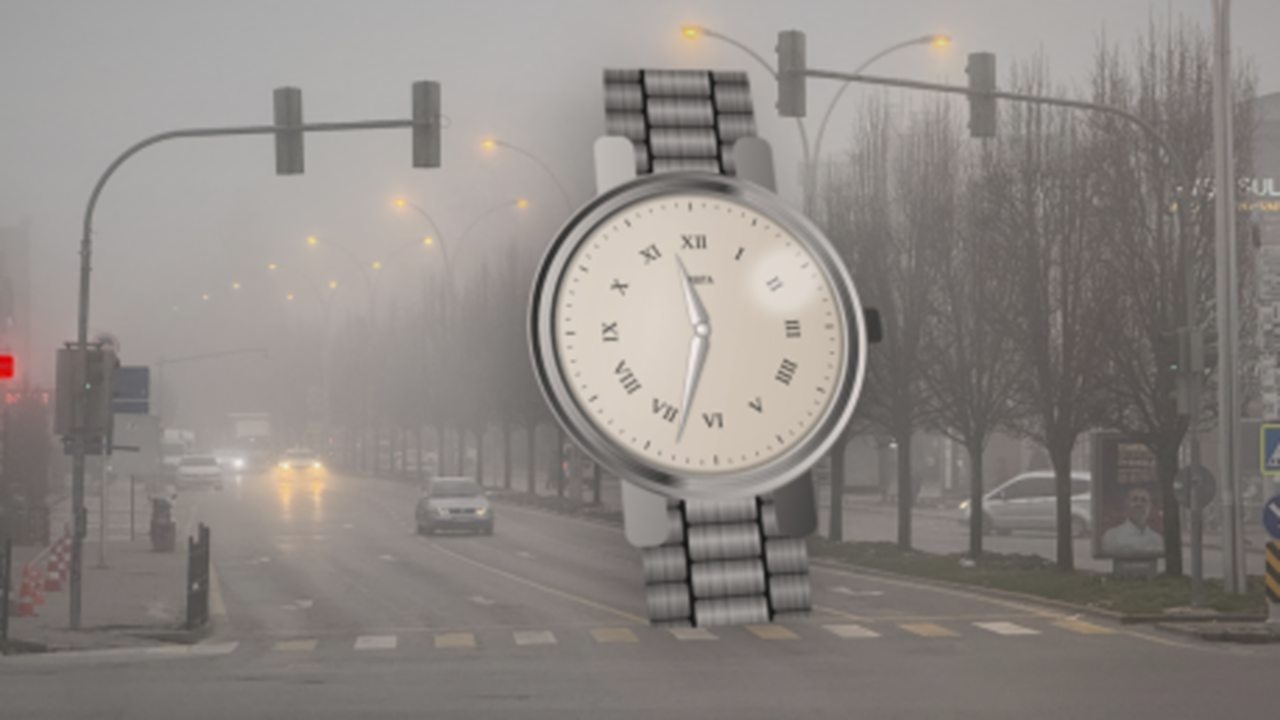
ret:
11,33
